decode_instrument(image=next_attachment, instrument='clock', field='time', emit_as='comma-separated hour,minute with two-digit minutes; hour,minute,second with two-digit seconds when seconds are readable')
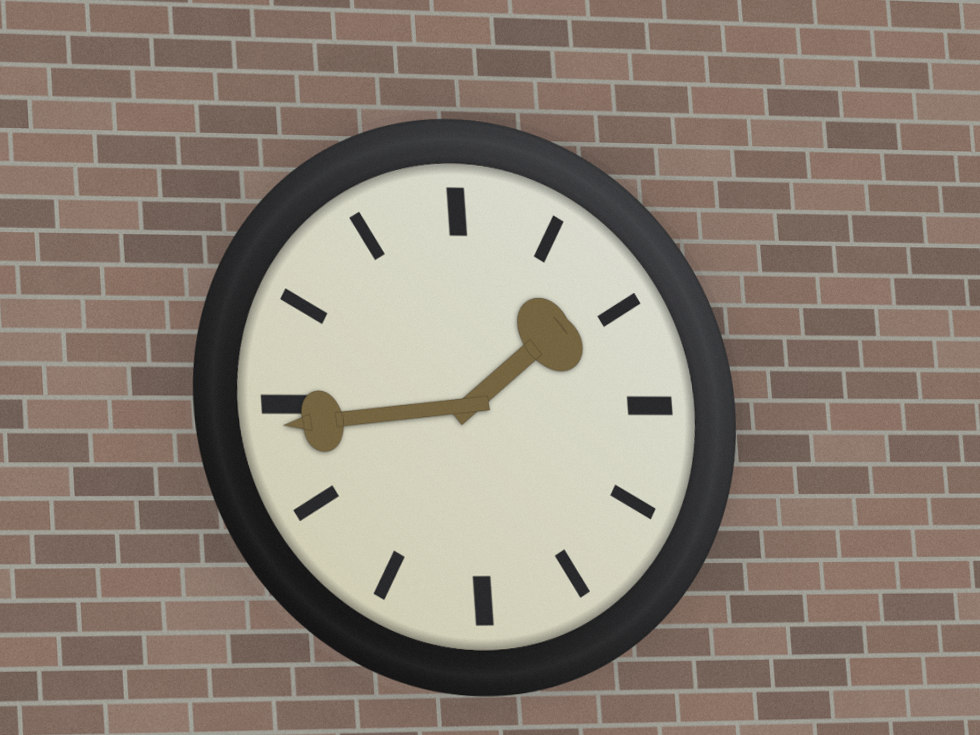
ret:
1,44
